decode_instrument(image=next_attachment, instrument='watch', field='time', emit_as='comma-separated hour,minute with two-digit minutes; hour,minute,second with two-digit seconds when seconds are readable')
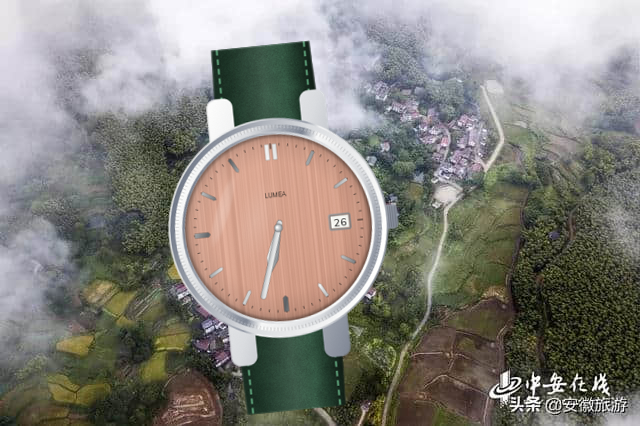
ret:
6,33
